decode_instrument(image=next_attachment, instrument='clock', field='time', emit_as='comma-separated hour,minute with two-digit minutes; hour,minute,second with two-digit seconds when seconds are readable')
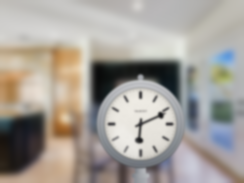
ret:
6,11
